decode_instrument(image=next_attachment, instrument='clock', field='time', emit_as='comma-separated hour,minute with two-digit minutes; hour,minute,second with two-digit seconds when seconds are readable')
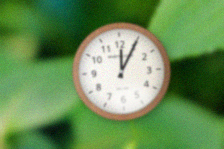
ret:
12,05
